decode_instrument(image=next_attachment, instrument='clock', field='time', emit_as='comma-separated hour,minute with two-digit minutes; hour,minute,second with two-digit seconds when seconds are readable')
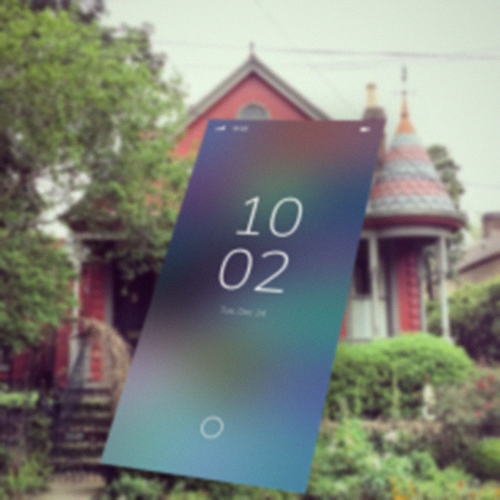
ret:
10,02
